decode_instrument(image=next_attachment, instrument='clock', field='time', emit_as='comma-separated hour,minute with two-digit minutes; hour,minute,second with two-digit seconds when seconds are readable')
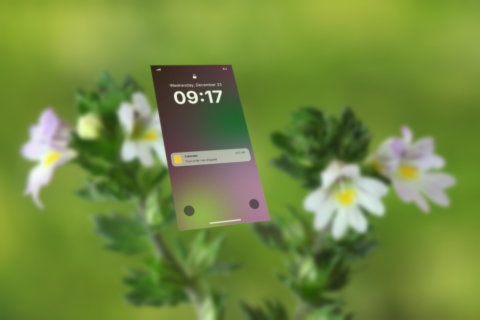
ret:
9,17
